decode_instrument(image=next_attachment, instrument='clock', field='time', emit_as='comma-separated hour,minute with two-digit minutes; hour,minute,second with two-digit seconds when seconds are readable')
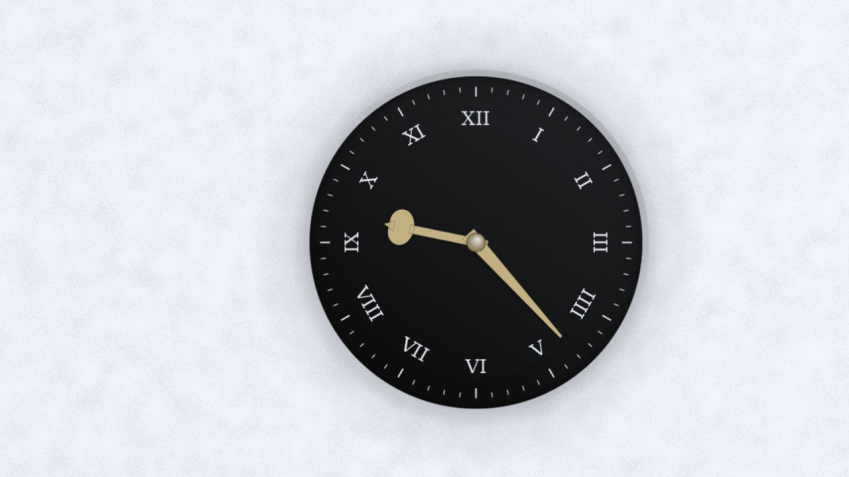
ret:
9,23
